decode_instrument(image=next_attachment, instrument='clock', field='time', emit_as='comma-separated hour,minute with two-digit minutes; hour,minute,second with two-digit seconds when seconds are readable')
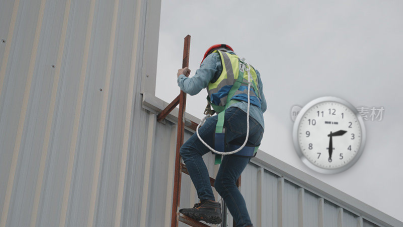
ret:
2,30
